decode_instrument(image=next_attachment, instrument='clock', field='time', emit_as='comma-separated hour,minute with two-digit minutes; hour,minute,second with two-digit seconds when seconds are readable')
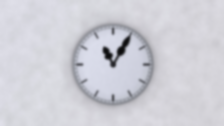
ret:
11,05
